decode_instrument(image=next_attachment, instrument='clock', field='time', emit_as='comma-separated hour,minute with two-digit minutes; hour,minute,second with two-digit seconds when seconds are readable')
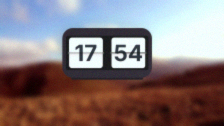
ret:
17,54
